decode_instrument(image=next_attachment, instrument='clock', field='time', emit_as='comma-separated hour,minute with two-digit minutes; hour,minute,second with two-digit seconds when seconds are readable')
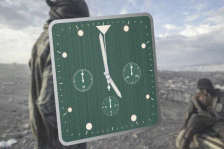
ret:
4,59
